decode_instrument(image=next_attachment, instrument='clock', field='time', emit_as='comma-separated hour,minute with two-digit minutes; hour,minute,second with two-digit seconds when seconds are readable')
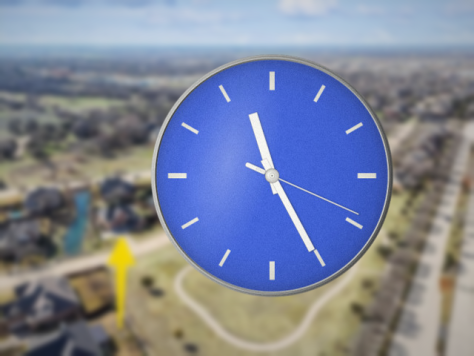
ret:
11,25,19
